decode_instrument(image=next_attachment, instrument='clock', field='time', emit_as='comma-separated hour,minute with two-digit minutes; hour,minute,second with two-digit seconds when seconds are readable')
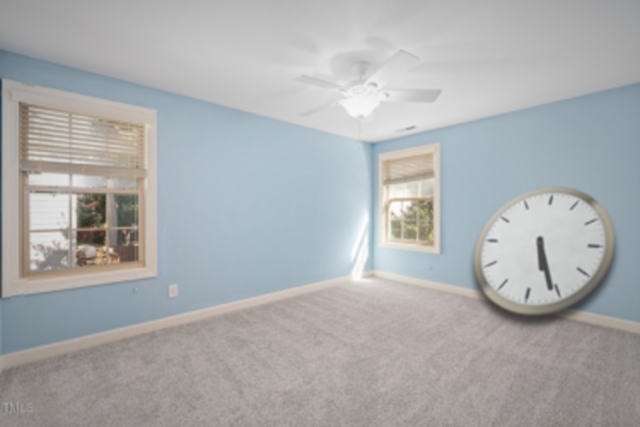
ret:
5,26
